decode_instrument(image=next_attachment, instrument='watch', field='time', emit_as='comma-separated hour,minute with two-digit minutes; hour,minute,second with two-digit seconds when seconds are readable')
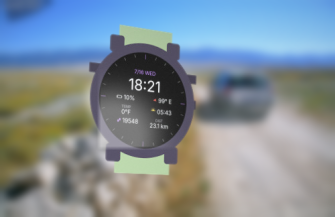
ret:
18,21
